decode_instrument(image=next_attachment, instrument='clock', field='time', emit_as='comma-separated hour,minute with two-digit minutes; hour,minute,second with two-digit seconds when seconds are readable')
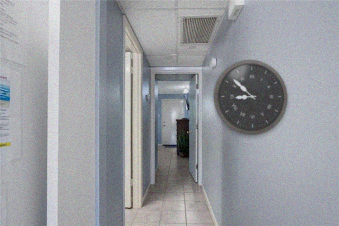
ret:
8,52
